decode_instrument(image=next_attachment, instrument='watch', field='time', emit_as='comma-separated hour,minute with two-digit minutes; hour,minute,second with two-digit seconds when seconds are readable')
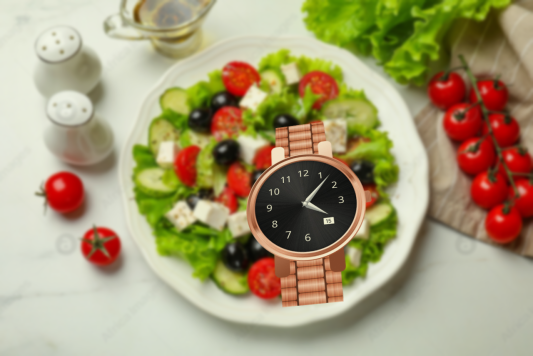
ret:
4,07
